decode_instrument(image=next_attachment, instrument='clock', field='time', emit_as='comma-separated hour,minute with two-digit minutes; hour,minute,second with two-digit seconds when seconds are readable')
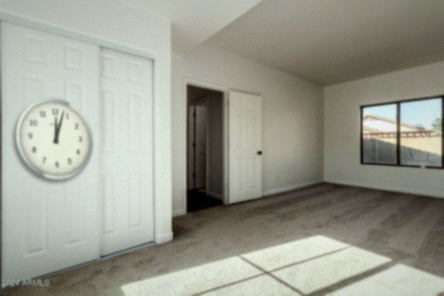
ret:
12,03
